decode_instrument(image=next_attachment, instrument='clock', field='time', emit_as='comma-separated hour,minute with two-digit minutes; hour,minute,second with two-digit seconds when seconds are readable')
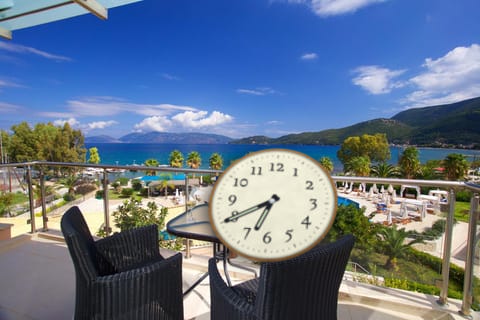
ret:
6,40
